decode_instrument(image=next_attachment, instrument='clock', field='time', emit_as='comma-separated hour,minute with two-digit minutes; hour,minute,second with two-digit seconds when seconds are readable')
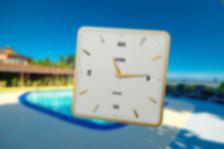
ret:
11,14
